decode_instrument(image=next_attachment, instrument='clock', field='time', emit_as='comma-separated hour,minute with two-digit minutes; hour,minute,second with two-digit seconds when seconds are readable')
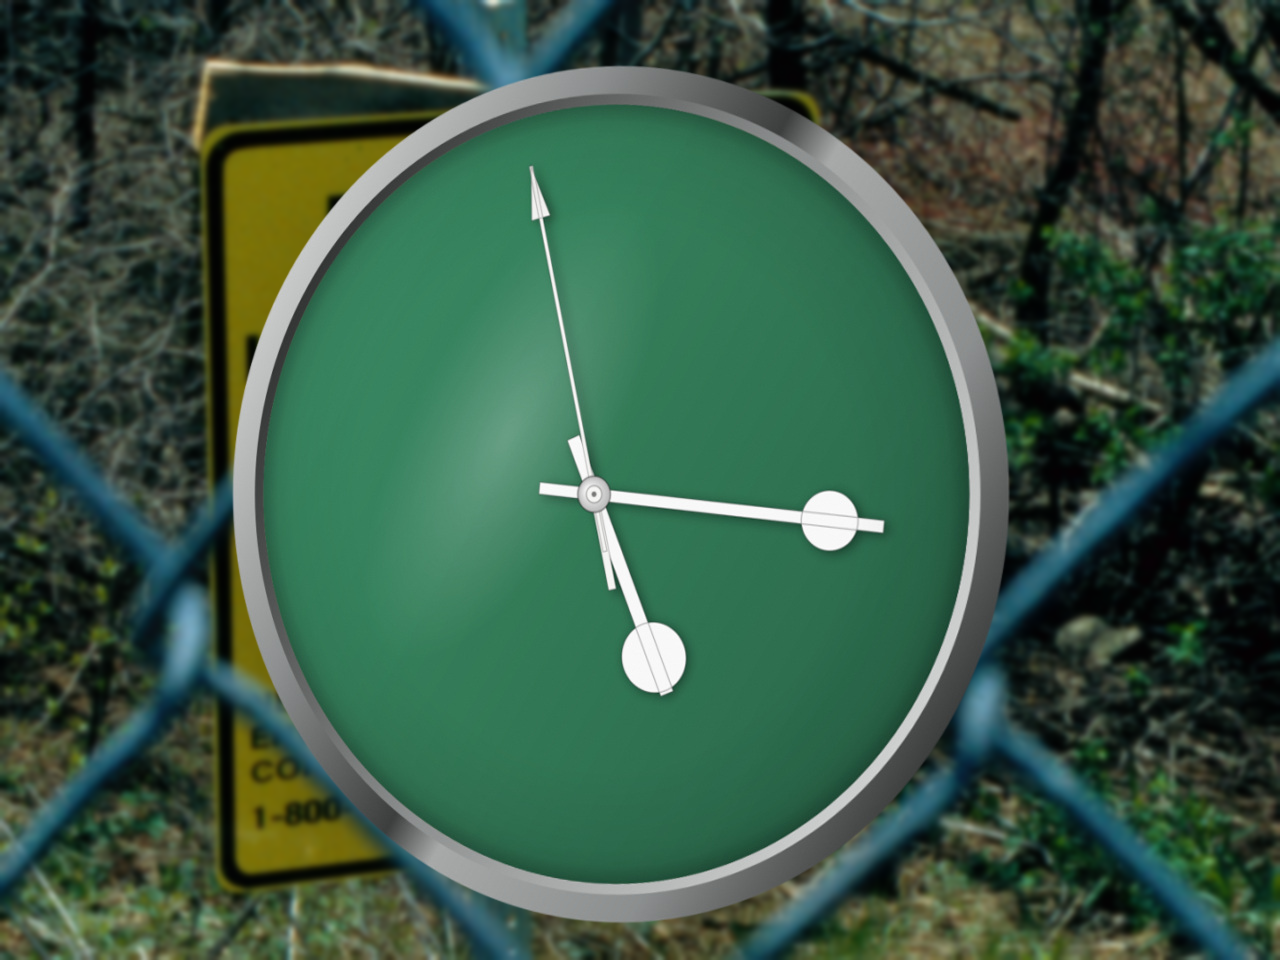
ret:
5,15,58
